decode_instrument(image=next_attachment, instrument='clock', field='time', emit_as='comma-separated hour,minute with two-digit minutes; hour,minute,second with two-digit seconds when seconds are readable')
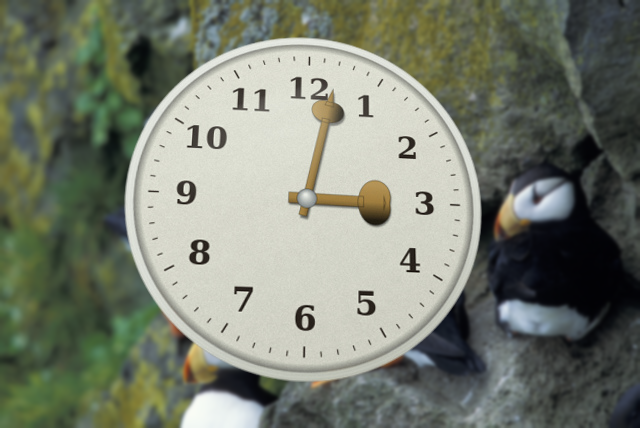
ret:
3,02
